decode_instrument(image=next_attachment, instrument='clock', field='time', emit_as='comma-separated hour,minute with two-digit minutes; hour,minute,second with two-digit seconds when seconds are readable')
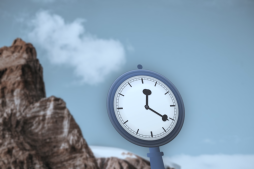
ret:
12,21
